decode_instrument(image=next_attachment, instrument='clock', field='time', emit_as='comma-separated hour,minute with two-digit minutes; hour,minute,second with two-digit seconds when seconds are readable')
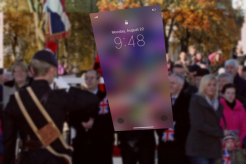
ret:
9,48
